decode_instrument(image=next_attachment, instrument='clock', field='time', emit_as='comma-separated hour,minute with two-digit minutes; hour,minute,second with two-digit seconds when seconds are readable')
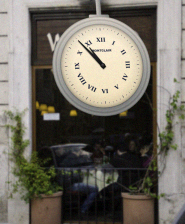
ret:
10,53
